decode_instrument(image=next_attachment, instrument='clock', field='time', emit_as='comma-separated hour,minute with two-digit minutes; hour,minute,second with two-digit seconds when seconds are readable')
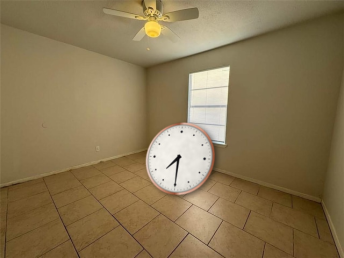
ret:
7,30
